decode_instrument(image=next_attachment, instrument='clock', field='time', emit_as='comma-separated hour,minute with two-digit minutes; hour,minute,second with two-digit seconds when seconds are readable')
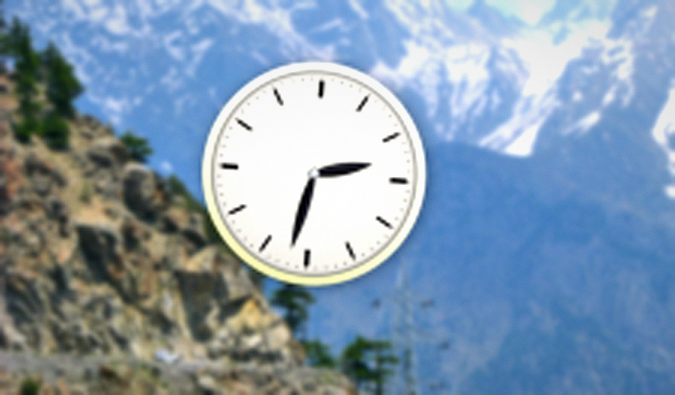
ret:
2,32
